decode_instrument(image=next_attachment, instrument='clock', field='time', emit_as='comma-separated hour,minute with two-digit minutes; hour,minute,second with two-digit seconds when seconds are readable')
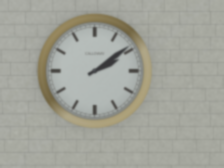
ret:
2,09
